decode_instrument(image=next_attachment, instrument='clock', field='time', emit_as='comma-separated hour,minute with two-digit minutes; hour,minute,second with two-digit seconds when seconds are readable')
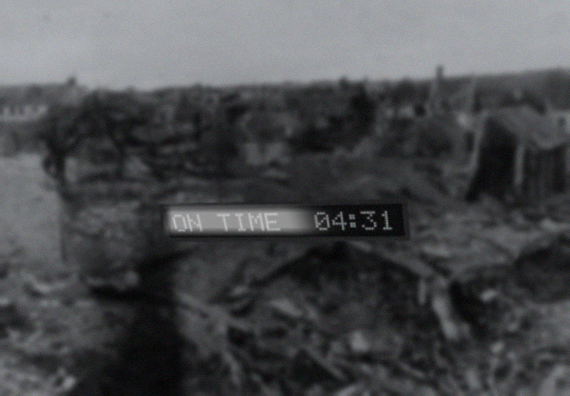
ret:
4,31
